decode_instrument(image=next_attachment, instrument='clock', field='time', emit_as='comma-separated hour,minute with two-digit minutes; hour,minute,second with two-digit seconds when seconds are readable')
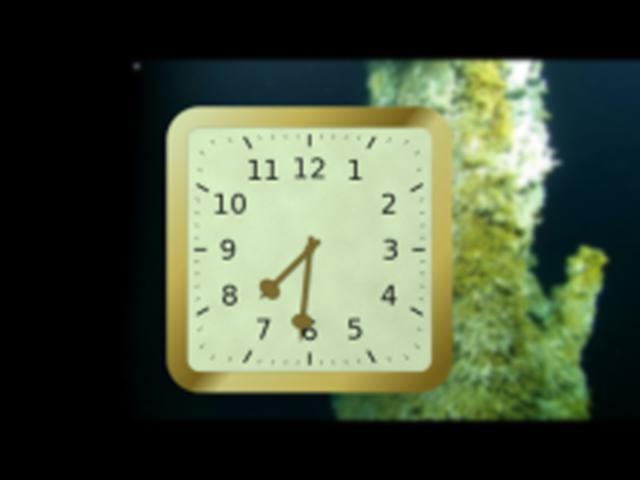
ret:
7,31
